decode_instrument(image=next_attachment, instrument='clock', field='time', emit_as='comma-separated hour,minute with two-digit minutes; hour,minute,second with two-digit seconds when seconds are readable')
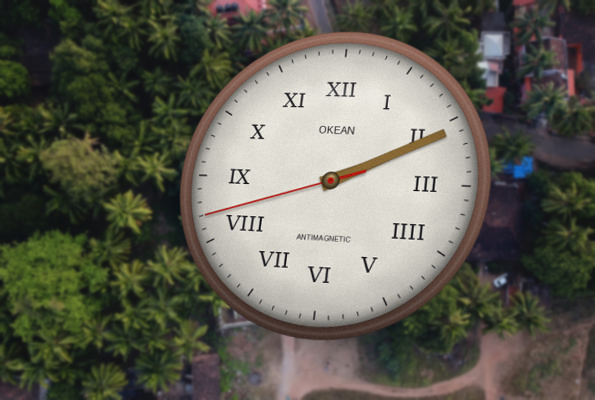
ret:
2,10,42
